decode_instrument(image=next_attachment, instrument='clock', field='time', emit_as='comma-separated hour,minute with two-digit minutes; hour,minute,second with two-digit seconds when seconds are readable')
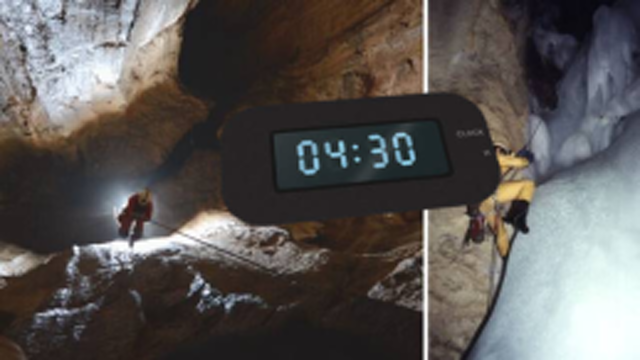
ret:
4,30
